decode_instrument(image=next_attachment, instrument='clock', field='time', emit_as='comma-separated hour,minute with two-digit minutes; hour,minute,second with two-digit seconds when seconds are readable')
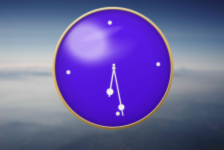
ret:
6,29
